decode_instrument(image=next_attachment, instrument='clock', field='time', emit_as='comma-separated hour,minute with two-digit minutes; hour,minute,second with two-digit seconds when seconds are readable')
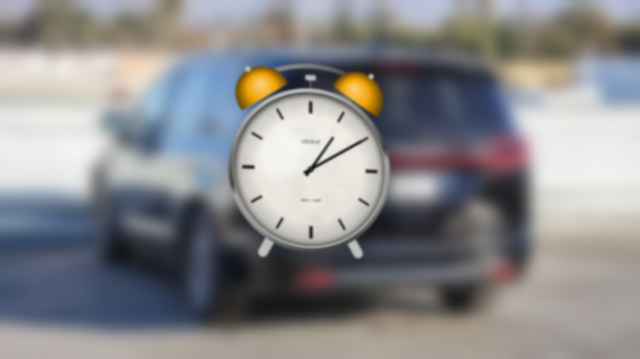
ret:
1,10
